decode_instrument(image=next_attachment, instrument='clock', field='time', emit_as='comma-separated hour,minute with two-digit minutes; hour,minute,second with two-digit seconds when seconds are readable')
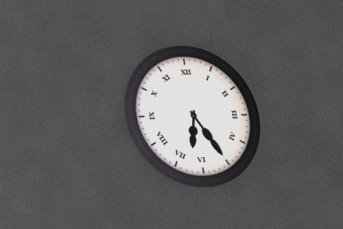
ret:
6,25
